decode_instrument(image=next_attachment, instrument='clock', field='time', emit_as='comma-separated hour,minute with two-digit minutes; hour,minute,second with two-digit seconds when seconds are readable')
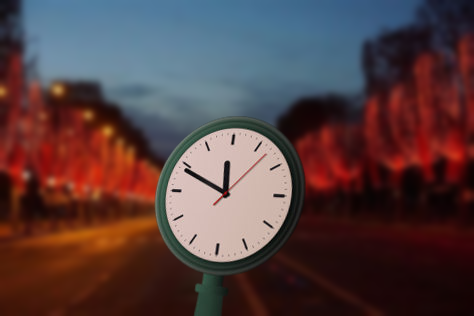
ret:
11,49,07
